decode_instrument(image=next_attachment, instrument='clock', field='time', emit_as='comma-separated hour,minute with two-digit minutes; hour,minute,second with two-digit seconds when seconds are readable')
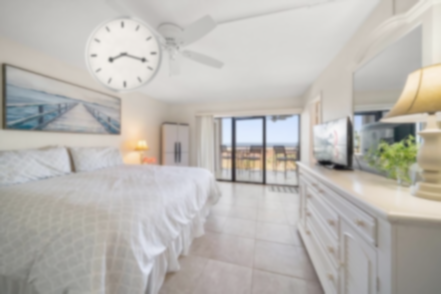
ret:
8,18
